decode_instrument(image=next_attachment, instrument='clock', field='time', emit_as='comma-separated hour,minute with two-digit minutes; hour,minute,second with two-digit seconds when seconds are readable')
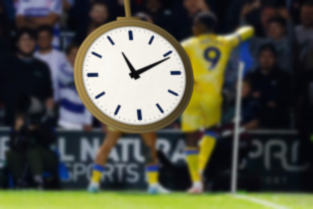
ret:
11,11
